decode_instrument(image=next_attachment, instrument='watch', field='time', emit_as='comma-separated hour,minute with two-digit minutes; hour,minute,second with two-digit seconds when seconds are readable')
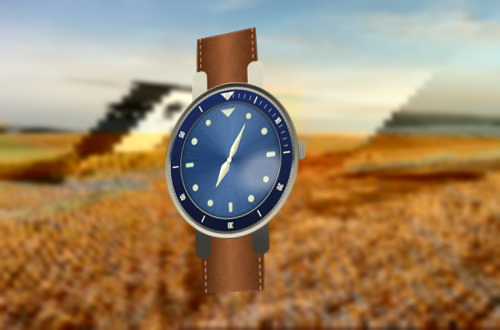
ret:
7,05
